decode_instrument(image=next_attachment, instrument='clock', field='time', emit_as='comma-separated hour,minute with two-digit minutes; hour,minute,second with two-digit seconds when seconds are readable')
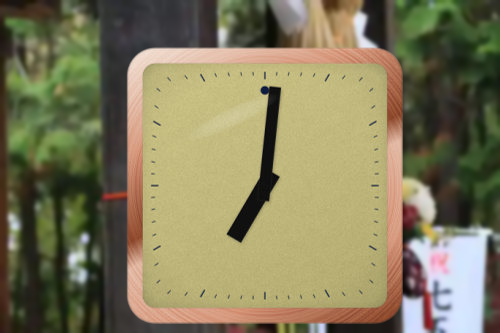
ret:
7,01
